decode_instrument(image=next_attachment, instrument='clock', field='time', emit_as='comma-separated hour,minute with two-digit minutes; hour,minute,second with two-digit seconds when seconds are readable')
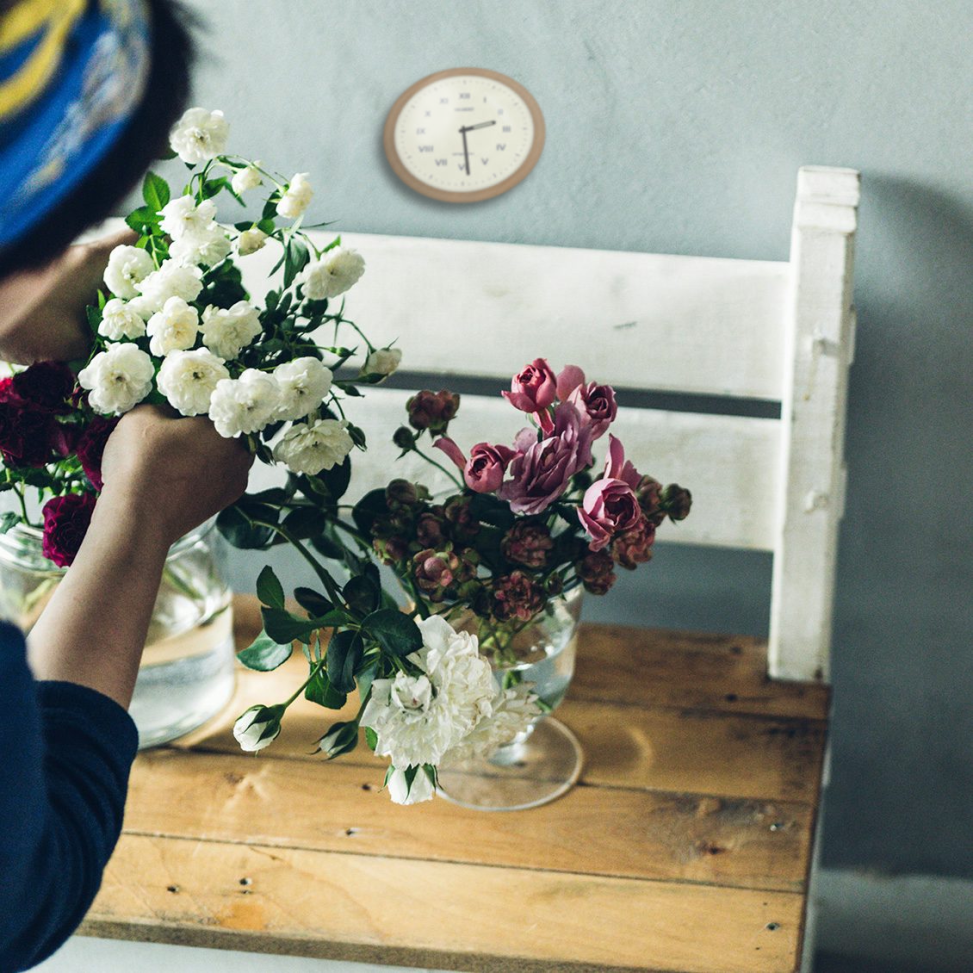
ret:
2,29
